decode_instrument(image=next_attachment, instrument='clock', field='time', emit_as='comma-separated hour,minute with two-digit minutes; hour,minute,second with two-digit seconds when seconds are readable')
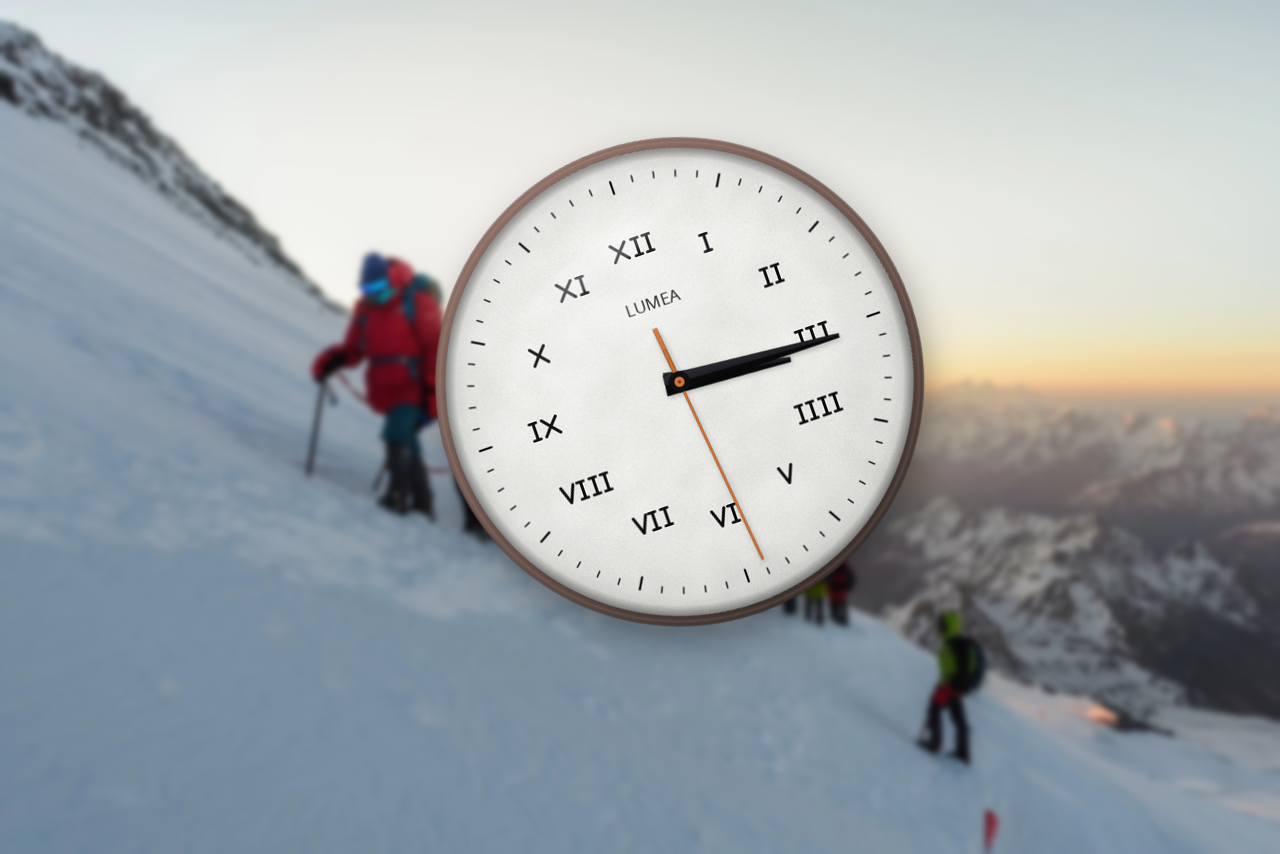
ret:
3,15,29
